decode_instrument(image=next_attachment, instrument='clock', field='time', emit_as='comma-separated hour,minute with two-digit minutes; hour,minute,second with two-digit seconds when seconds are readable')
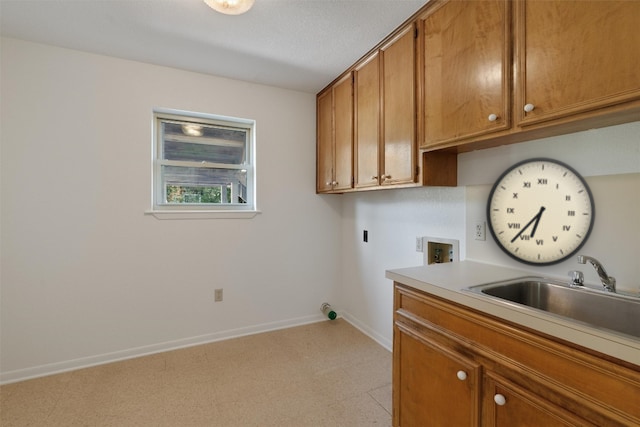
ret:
6,37
